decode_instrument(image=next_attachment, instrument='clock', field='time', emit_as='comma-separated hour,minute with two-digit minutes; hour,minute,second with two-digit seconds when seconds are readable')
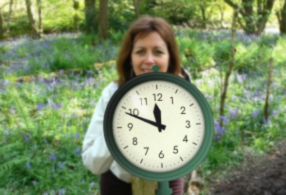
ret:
11,49
